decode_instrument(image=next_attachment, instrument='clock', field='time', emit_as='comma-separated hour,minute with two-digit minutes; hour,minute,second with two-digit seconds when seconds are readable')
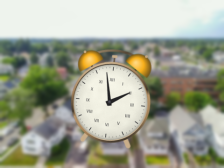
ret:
1,58
